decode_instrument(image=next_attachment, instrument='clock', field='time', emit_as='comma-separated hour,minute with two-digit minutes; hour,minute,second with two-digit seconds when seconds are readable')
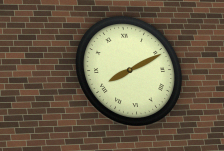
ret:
8,11
